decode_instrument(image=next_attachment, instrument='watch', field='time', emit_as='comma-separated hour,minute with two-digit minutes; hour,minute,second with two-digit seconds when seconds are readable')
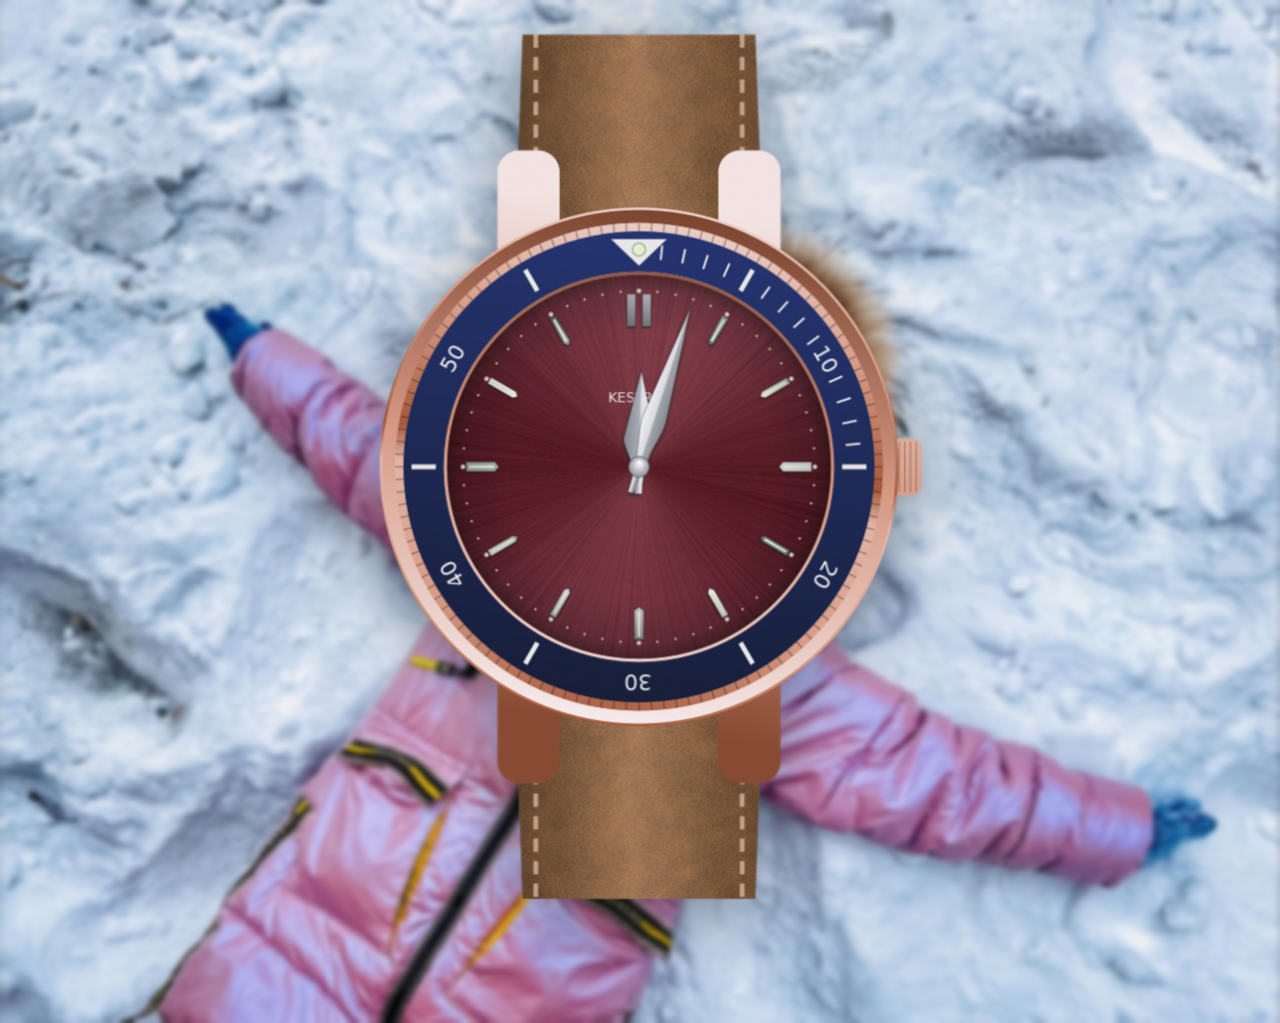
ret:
12,03
